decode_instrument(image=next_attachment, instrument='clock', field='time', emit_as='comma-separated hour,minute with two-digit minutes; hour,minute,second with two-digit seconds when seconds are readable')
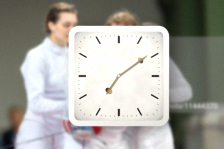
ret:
7,09
